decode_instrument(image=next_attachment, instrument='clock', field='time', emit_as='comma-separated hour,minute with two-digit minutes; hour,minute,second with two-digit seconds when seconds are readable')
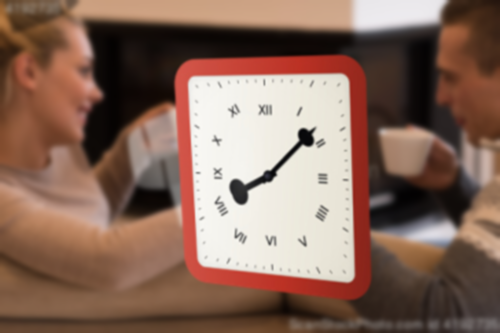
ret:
8,08
